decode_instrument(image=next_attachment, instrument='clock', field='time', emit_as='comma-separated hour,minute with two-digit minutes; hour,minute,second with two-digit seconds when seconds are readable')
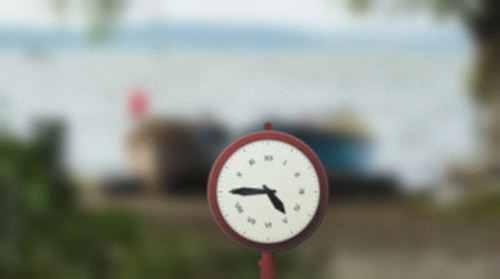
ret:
4,45
